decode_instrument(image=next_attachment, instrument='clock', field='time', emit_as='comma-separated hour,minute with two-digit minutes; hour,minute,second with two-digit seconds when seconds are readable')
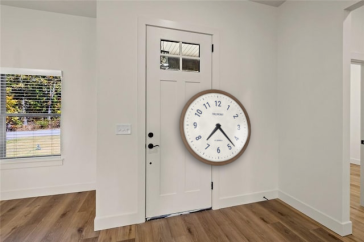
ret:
7,23
